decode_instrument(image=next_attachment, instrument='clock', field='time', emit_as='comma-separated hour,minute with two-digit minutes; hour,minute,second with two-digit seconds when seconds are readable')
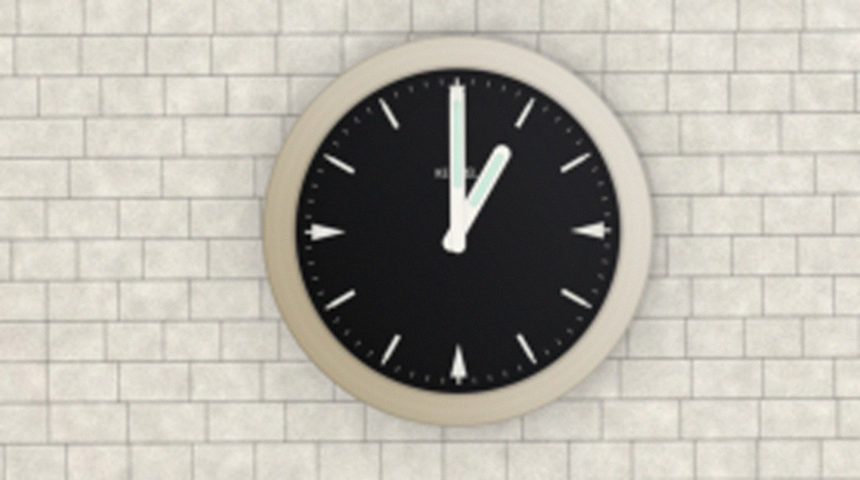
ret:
1,00
